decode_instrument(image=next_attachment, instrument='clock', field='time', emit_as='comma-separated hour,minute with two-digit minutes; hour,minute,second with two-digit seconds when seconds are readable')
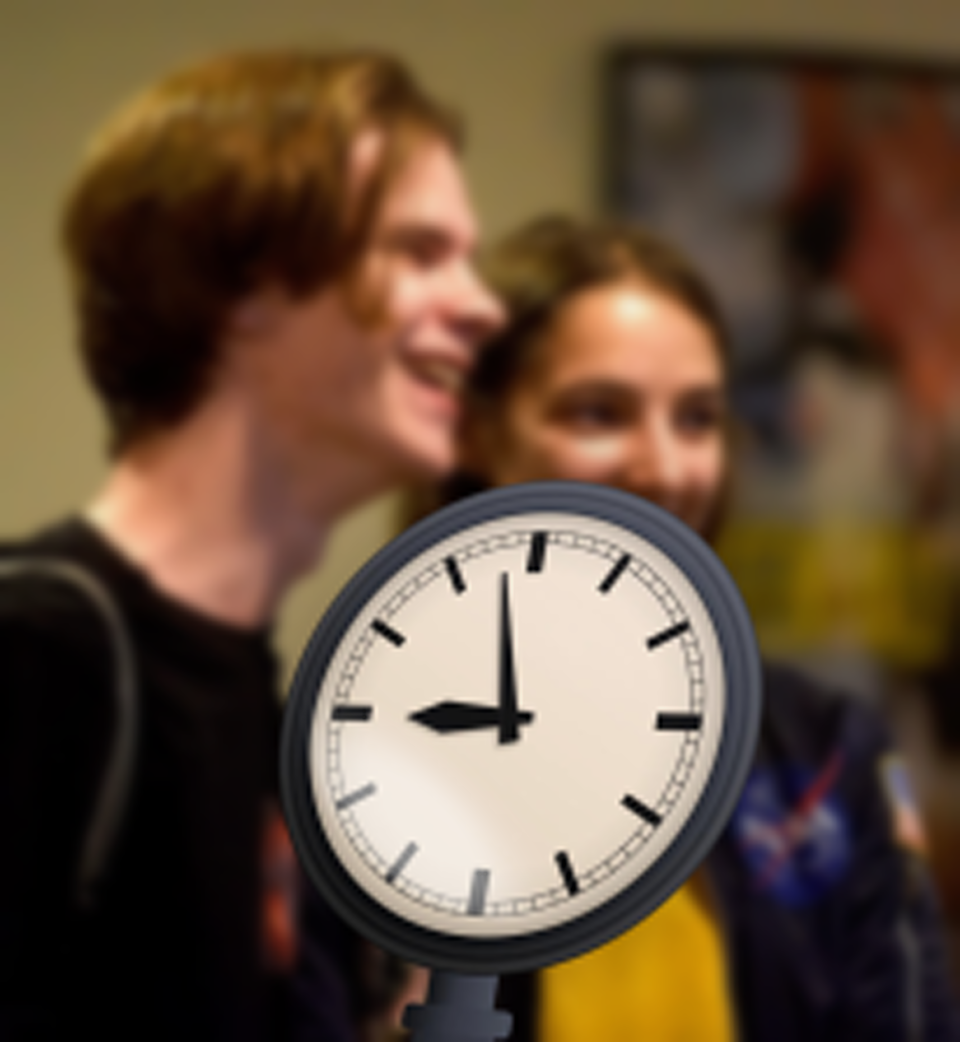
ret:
8,58
